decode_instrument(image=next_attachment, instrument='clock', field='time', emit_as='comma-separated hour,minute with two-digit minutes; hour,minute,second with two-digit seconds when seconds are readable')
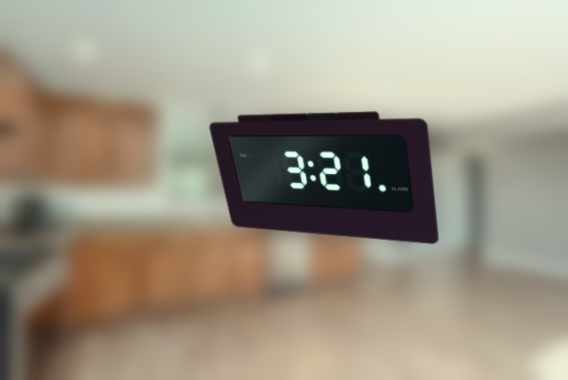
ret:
3,21
